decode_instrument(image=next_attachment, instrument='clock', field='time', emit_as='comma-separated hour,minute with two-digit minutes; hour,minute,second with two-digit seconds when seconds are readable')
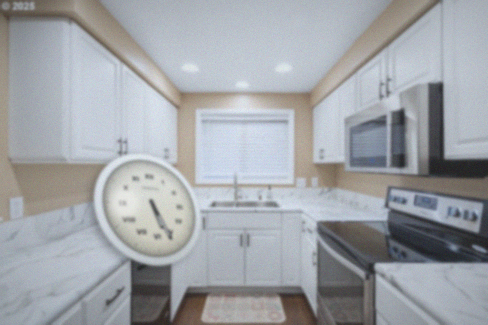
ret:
5,26
